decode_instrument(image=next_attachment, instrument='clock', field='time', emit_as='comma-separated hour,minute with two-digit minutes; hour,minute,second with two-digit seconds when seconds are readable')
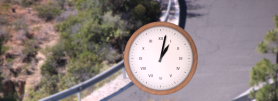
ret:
1,02
